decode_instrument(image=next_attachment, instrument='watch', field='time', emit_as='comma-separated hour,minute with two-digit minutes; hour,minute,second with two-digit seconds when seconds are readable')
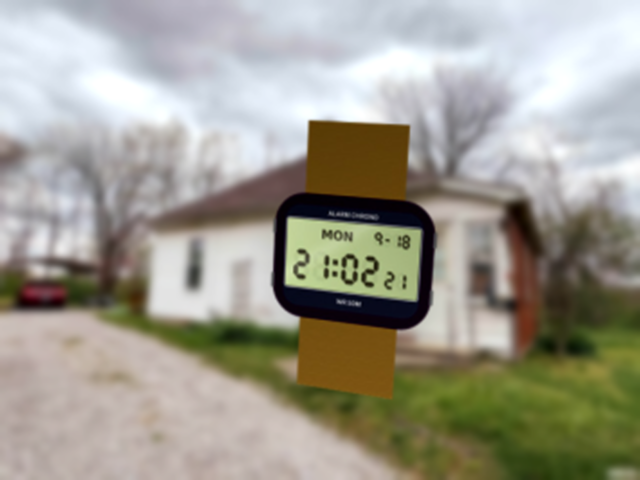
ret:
21,02,21
